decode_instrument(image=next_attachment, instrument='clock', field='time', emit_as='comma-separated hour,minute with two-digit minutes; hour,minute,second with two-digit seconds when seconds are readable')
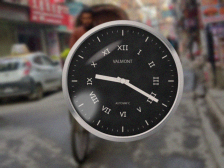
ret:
9,20
